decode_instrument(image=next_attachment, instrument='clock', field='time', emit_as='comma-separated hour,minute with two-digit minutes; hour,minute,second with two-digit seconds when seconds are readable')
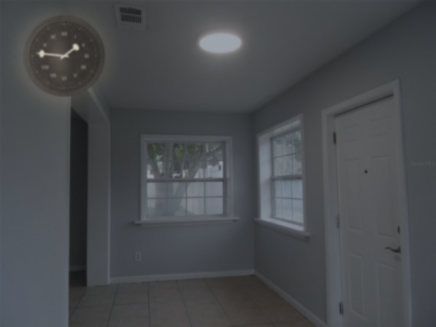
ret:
1,46
